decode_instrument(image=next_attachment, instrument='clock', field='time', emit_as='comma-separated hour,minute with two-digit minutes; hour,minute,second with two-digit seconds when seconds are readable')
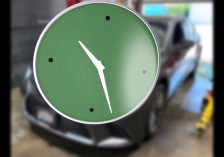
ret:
10,26
